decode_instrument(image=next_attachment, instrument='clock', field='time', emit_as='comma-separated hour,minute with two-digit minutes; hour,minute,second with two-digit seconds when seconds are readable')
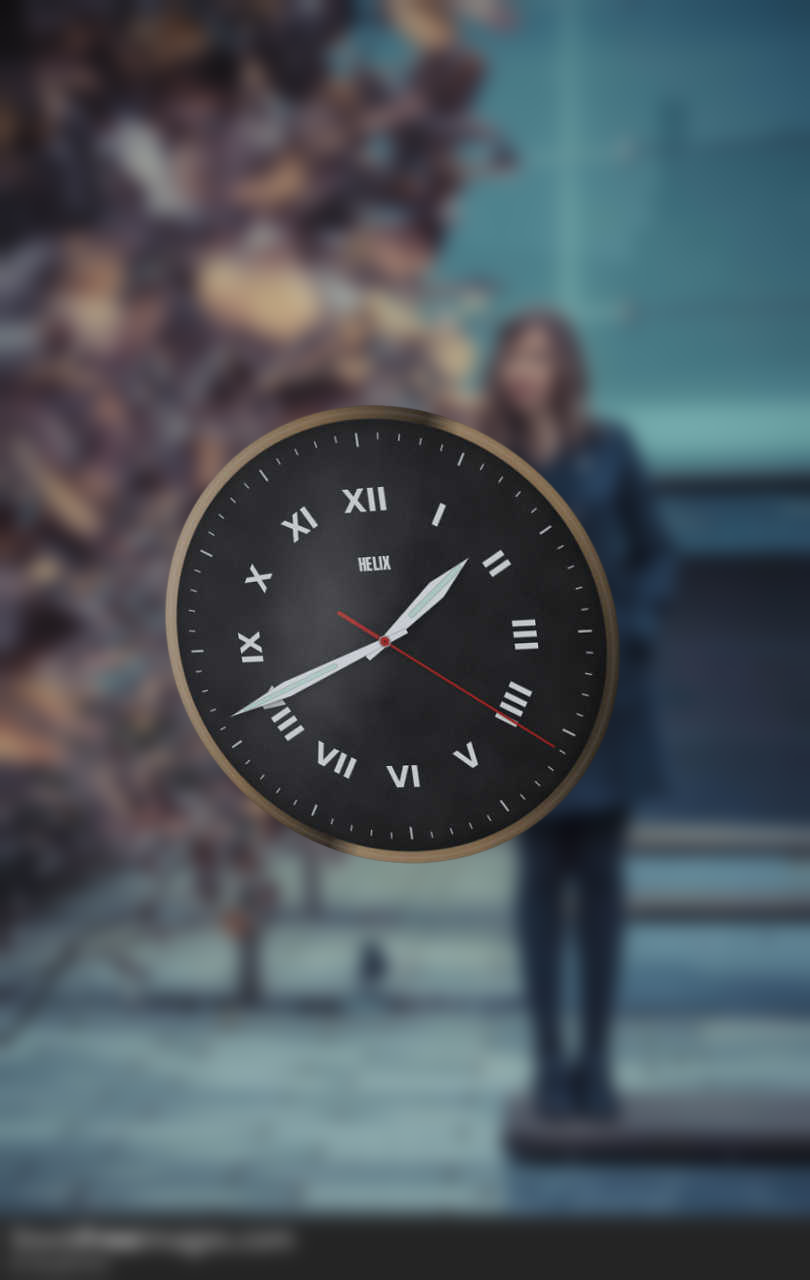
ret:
1,41,21
